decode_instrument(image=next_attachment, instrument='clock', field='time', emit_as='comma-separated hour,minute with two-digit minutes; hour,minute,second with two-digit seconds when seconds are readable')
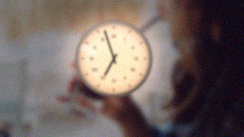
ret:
6,57
